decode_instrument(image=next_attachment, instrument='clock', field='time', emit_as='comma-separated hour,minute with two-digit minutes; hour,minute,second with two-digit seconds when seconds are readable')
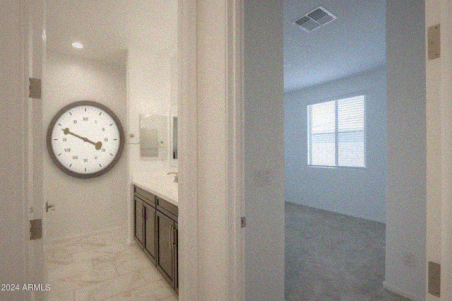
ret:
3,49
